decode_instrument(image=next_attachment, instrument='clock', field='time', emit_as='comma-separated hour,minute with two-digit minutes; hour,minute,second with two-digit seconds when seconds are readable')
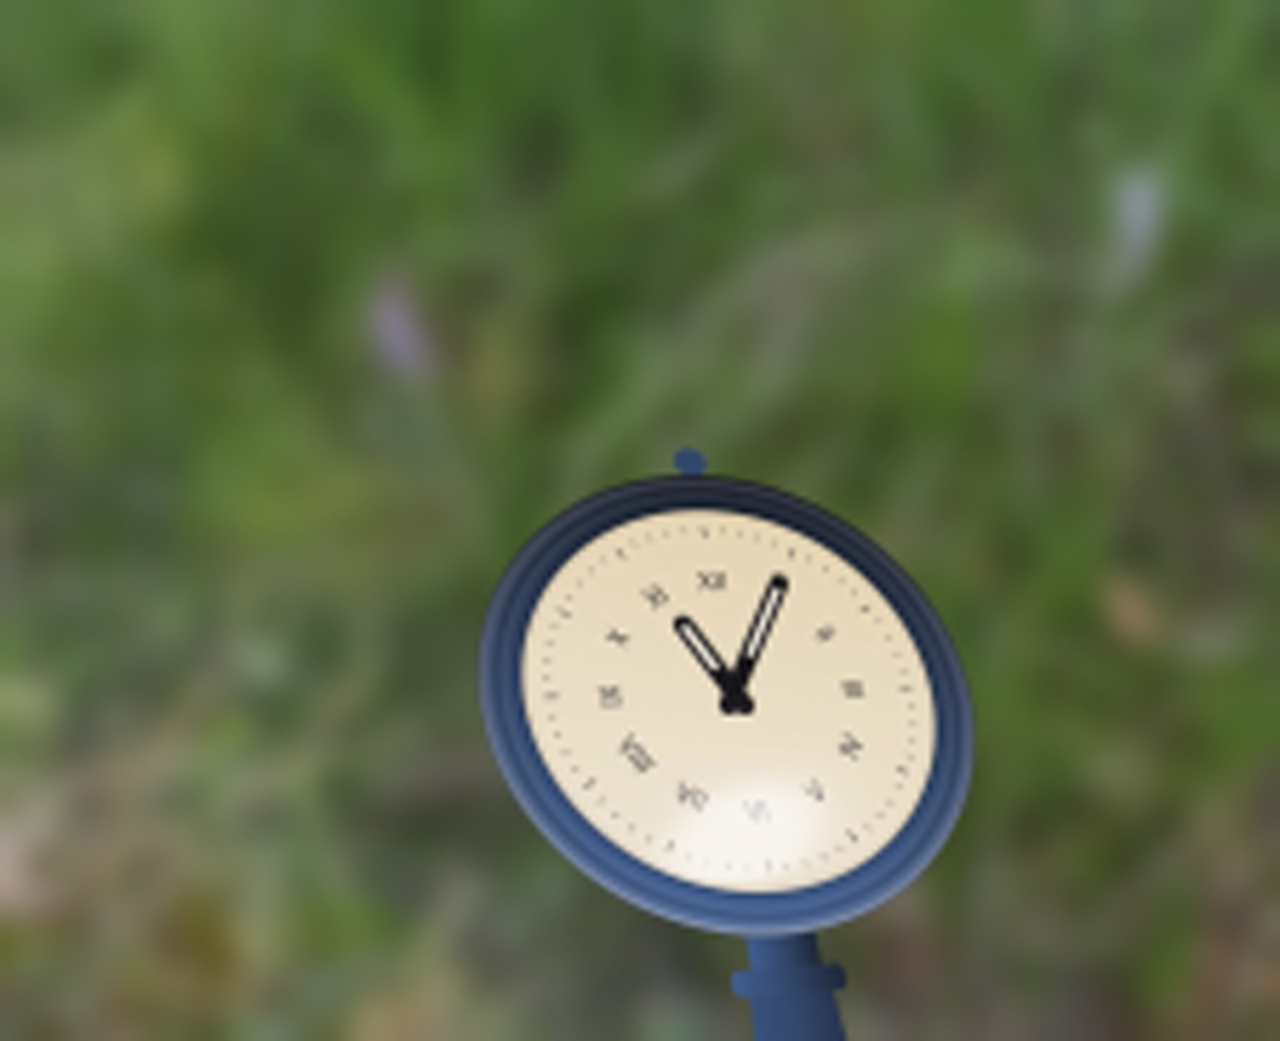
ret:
11,05
